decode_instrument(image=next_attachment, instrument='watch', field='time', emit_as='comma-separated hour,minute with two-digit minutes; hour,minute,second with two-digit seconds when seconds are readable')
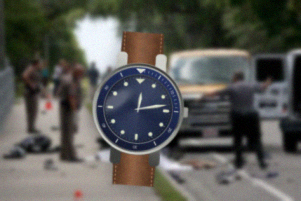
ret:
12,13
